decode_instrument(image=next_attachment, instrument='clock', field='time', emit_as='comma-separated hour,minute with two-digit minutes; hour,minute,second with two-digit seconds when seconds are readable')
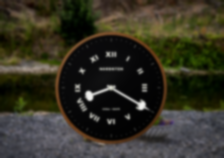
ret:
8,20
